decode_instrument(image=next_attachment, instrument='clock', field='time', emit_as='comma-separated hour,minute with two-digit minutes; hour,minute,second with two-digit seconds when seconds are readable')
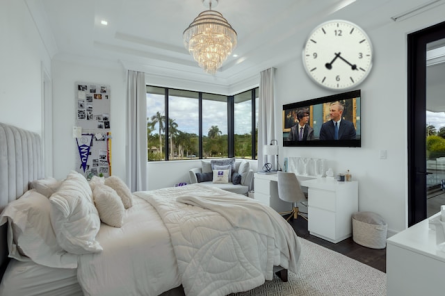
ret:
7,21
